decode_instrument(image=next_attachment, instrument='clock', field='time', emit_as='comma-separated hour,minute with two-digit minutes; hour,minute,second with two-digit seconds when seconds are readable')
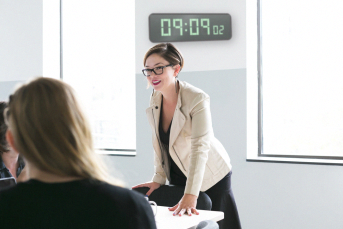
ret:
9,09,02
